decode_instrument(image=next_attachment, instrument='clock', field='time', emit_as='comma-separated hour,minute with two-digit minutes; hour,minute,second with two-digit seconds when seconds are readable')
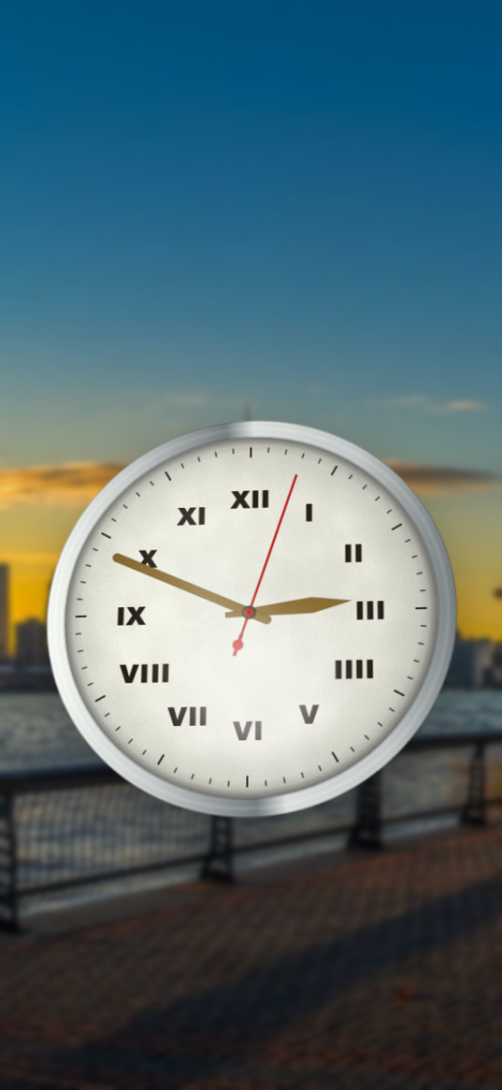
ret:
2,49,03
